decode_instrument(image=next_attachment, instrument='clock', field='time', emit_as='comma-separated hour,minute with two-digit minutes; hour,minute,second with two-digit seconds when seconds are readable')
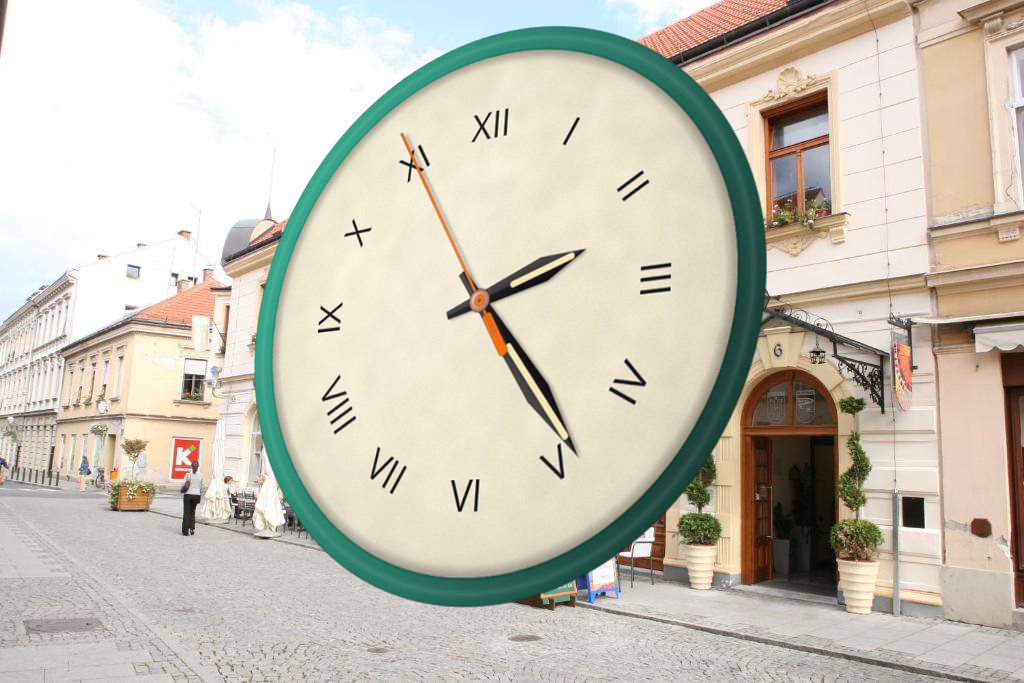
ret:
2,23,55
